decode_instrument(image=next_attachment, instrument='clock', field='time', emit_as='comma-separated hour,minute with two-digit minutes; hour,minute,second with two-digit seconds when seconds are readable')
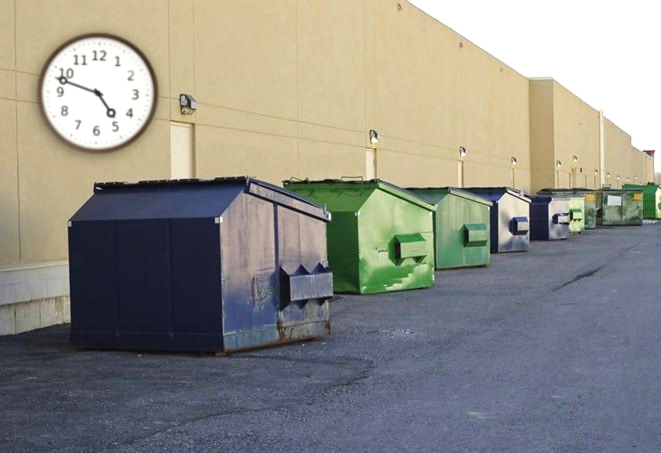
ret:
4,48
